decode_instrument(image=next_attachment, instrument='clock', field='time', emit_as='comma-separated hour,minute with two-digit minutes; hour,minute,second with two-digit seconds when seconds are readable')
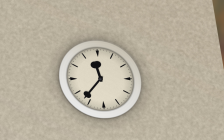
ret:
11,37
